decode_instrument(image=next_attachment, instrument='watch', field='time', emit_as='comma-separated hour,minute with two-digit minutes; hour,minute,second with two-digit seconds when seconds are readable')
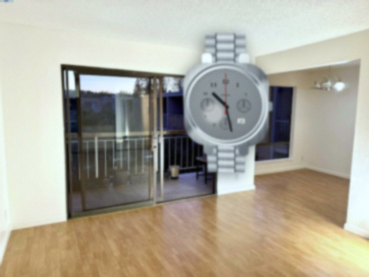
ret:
10,28
